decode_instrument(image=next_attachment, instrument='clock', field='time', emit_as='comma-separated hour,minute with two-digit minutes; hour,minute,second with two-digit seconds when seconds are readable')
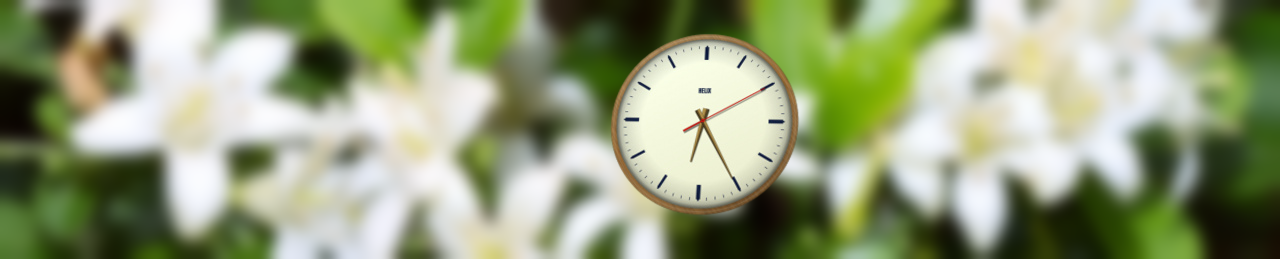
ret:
6,25,10
